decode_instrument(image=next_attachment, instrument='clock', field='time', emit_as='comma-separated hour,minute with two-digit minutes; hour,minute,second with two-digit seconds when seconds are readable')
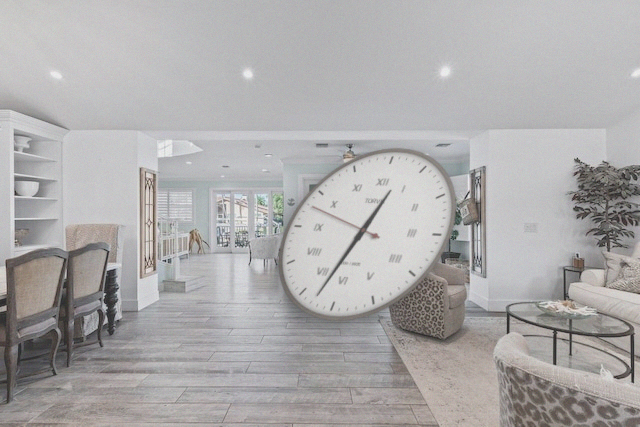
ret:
12,32,48
